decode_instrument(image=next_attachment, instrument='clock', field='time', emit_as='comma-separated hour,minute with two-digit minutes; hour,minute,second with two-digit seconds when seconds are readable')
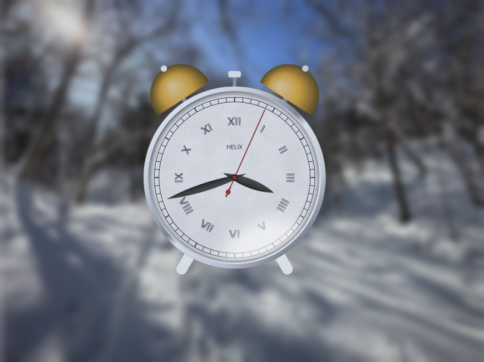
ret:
3,42,04
